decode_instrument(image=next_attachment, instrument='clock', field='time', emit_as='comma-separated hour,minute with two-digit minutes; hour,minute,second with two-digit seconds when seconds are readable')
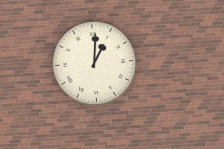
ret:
1,01
